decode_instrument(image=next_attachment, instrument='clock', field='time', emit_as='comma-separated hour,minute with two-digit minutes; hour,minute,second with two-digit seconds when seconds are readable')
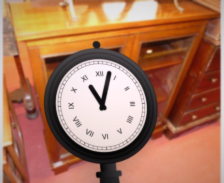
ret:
11,03
